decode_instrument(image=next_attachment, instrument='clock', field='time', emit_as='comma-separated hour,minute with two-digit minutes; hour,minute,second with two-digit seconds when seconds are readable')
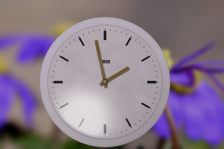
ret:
1,58
